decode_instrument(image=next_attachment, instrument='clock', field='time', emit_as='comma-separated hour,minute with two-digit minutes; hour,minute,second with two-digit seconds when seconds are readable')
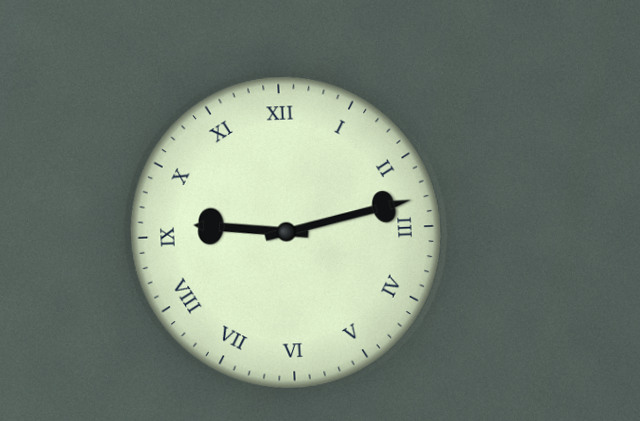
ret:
9,13
